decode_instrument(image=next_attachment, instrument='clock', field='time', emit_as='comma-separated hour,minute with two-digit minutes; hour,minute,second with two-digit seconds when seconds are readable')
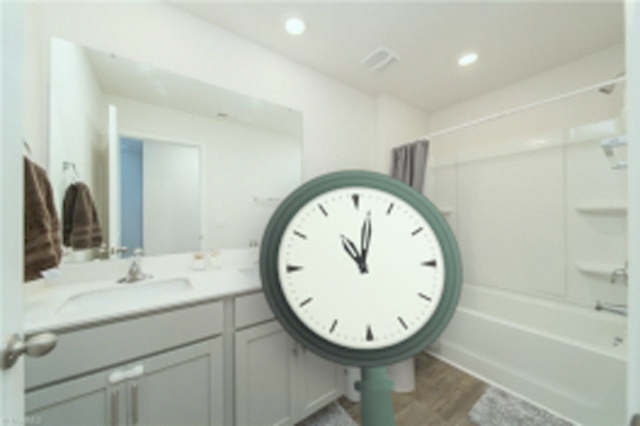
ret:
11,02
